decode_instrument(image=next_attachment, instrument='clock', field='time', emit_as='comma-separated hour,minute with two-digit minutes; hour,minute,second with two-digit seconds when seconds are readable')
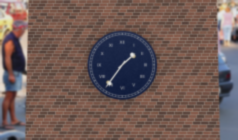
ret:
1,36
